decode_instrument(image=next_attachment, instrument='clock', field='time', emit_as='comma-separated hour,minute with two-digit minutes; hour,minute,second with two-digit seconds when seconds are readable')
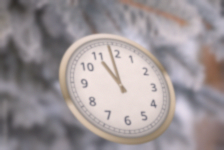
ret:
10,59
